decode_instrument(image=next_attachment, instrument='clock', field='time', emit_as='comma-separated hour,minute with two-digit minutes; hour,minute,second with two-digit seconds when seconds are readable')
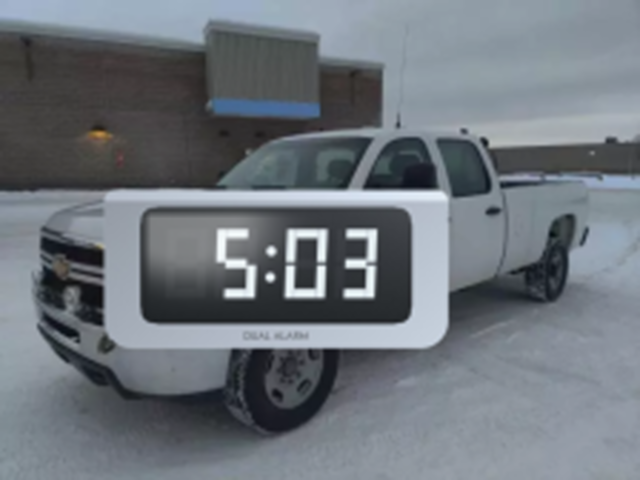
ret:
5,03
